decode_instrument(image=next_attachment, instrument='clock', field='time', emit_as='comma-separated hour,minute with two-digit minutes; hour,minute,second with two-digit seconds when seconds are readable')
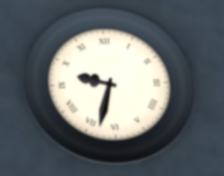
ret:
9,33
